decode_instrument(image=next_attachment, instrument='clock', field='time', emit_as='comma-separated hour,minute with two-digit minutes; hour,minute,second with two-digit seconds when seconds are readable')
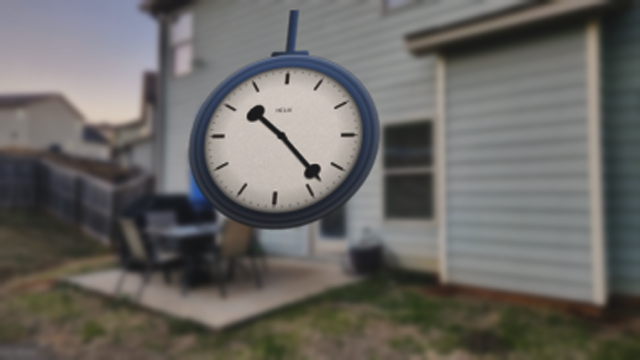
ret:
10,23
